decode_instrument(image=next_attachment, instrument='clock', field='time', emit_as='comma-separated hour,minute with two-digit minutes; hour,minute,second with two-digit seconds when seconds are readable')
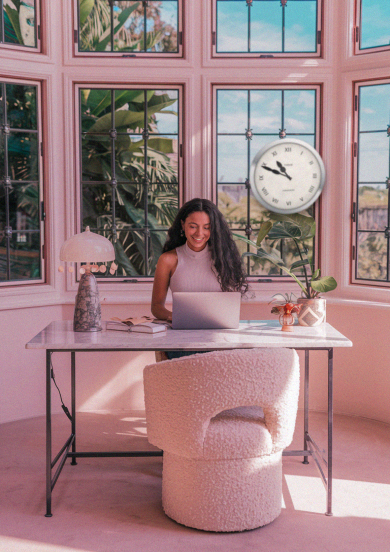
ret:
10,49
